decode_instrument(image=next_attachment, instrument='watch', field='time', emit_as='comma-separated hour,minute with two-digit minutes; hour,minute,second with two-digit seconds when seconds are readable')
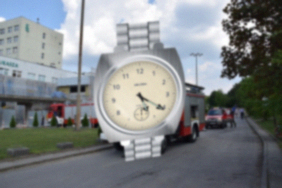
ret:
5,21
